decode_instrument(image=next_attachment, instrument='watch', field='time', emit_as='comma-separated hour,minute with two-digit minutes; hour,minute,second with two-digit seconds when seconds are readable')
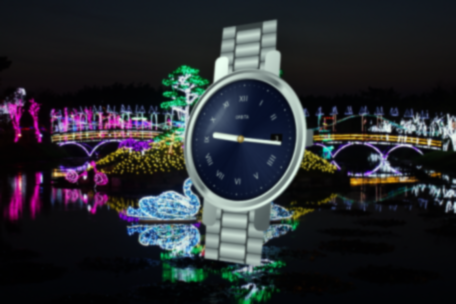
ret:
9,16
